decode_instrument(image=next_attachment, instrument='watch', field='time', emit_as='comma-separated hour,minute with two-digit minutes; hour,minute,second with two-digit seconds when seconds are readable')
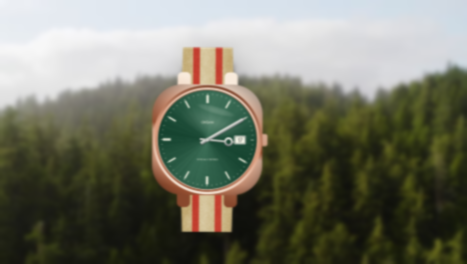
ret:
3,10
